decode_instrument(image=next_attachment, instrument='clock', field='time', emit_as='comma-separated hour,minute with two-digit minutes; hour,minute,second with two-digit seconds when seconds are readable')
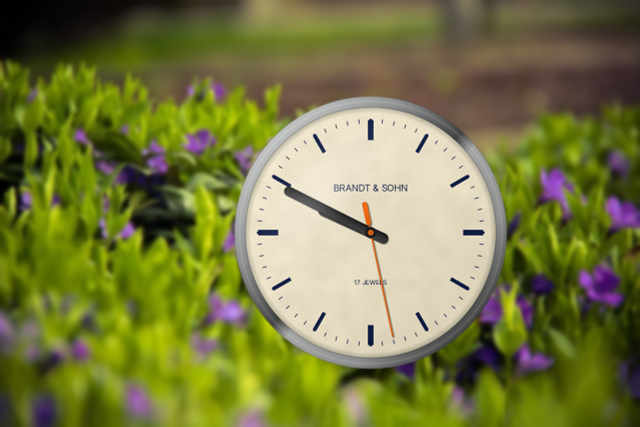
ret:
9,49,28
